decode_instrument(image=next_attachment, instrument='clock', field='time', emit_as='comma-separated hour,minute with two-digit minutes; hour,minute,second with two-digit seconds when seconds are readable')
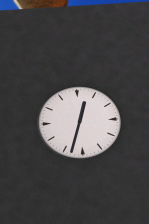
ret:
12,33
